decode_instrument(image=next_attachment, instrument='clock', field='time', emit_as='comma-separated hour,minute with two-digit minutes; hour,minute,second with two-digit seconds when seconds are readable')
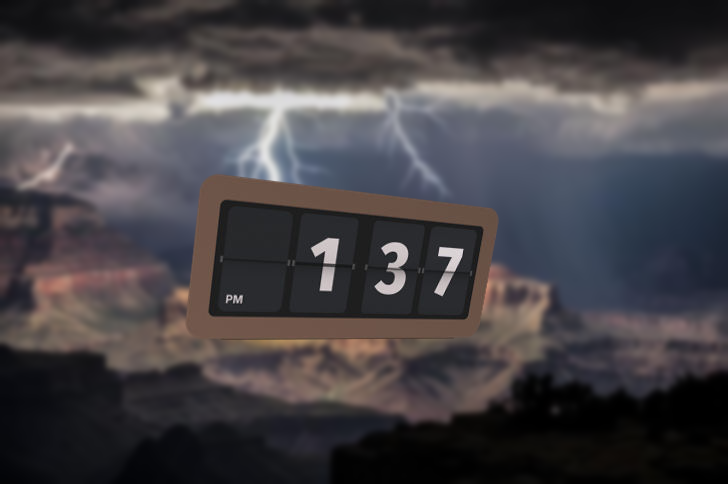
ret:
1,37
